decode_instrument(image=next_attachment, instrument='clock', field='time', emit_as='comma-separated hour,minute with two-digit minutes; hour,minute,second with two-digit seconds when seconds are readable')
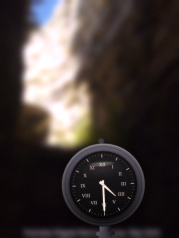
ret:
4,30
